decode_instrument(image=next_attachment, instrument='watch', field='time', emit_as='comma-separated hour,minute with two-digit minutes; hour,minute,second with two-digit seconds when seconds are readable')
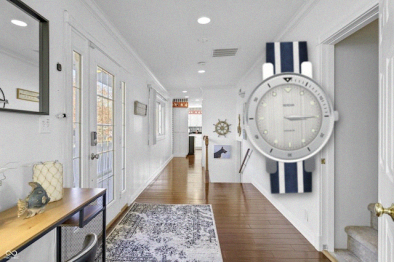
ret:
3,15
